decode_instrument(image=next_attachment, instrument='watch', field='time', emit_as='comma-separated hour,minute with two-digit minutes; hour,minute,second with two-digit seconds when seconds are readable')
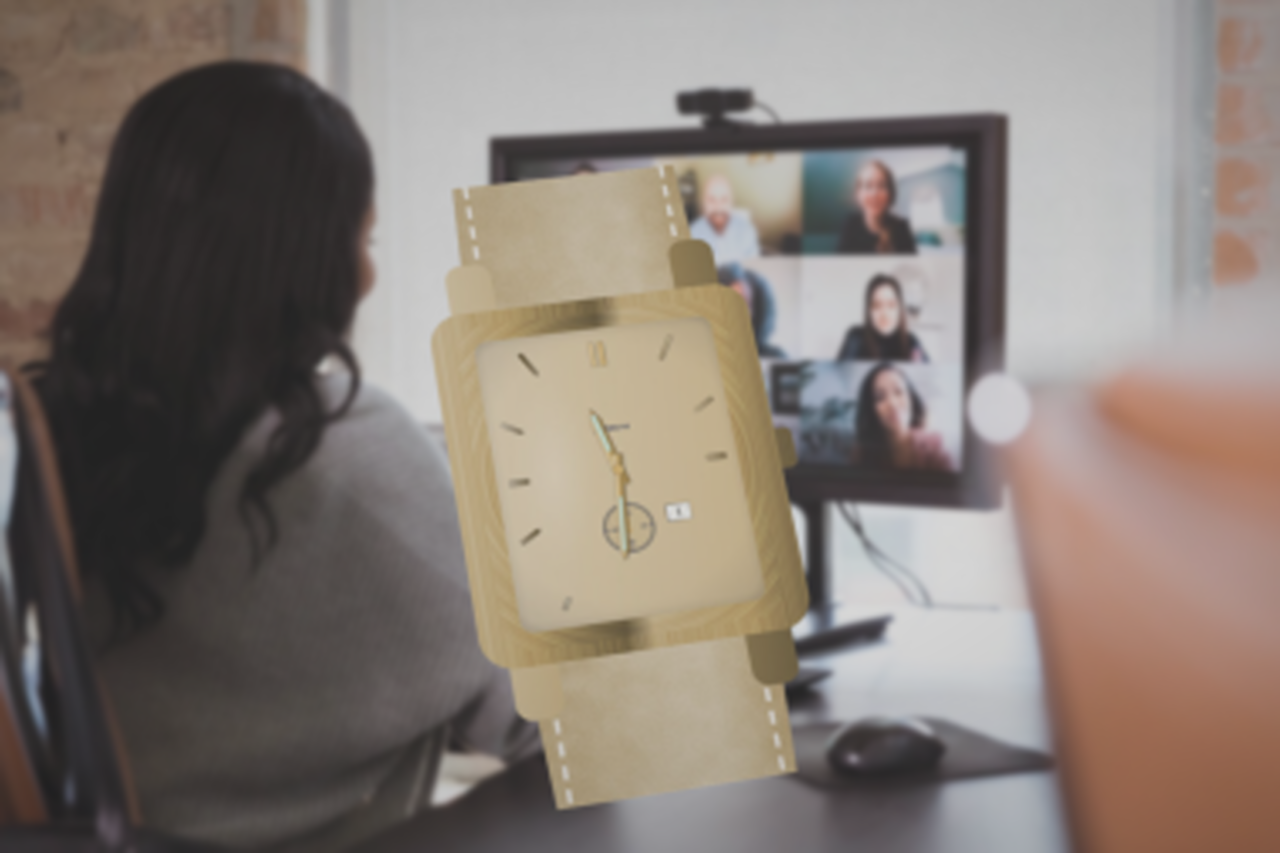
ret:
11,31
